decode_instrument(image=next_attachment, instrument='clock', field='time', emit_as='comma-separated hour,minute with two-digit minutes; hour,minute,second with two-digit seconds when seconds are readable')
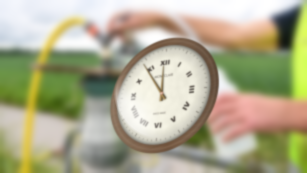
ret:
11,54
